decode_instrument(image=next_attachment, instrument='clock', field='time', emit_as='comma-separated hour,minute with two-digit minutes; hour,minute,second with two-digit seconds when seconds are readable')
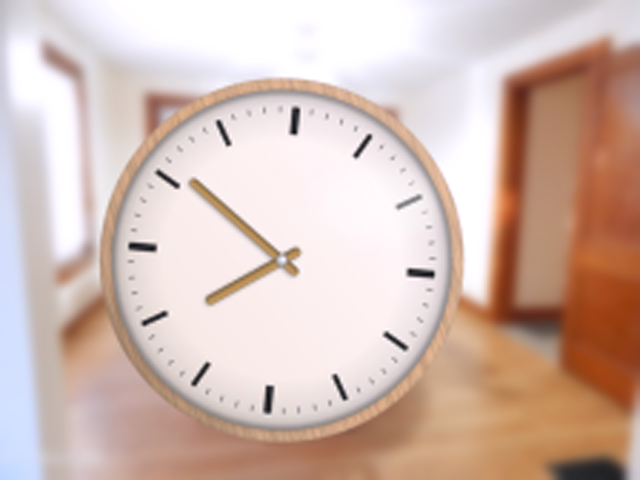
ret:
7,51
